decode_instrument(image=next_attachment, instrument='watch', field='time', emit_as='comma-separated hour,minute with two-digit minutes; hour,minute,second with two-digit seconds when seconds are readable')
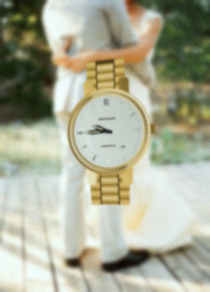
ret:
9,45
